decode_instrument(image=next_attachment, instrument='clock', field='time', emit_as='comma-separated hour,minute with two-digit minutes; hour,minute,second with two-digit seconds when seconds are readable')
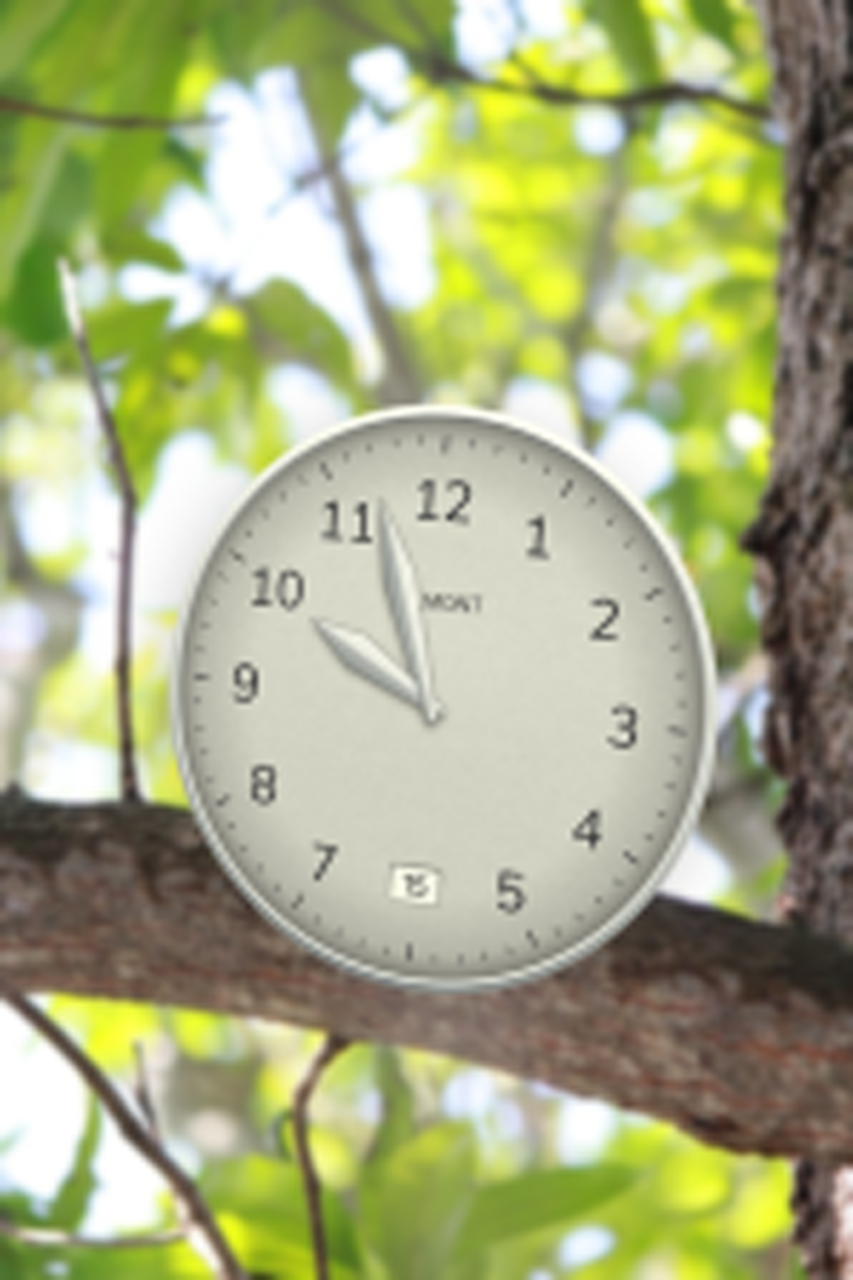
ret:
9,57
